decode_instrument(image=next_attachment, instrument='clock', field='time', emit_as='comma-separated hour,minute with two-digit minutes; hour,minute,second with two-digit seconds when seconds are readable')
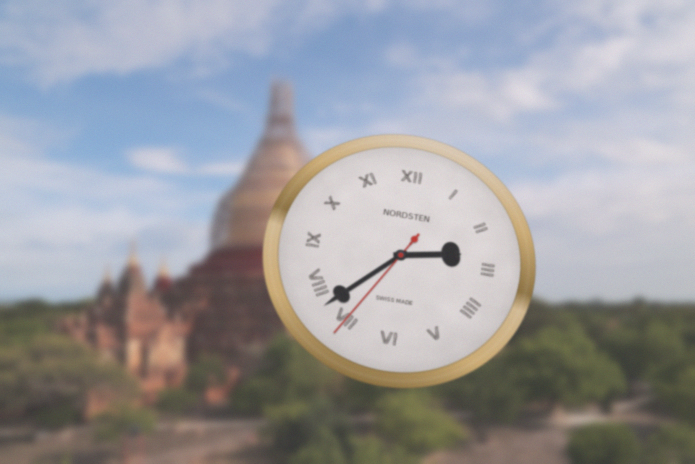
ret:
2,37,35
